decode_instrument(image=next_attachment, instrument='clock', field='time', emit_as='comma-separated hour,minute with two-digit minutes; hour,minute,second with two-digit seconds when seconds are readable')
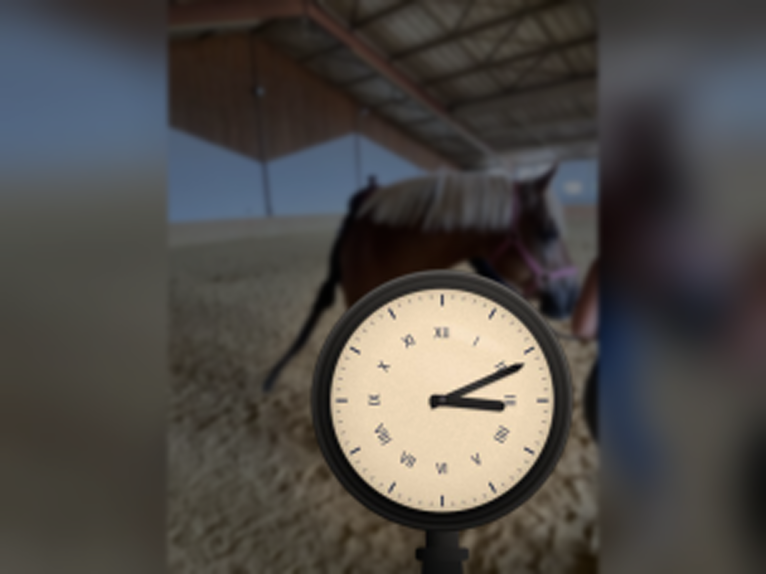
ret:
3,11
